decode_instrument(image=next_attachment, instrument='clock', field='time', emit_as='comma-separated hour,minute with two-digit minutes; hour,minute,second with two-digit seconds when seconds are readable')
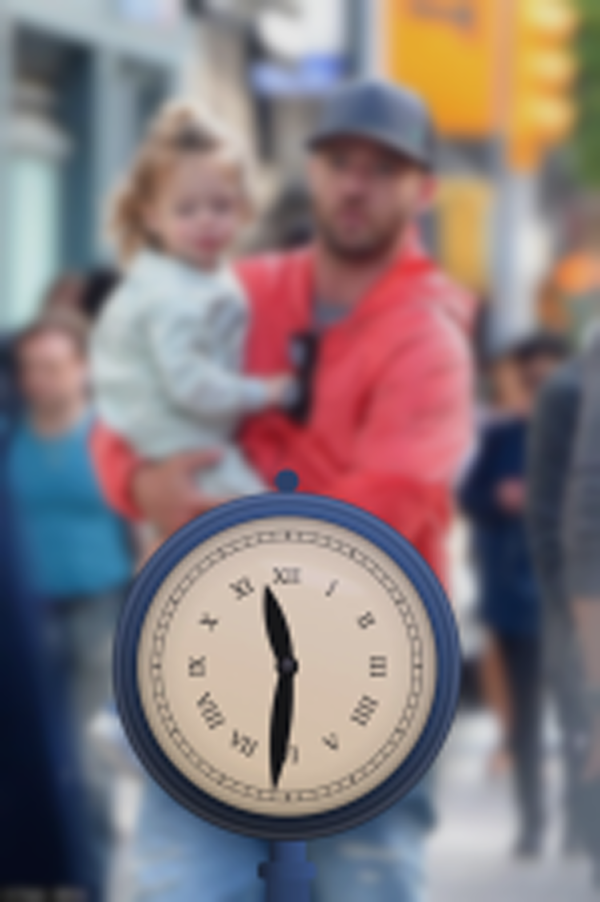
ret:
11,31
